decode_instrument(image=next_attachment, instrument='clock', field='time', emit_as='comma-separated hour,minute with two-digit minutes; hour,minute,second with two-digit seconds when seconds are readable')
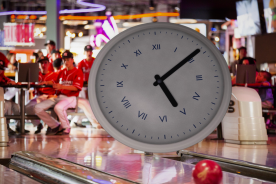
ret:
5,09
